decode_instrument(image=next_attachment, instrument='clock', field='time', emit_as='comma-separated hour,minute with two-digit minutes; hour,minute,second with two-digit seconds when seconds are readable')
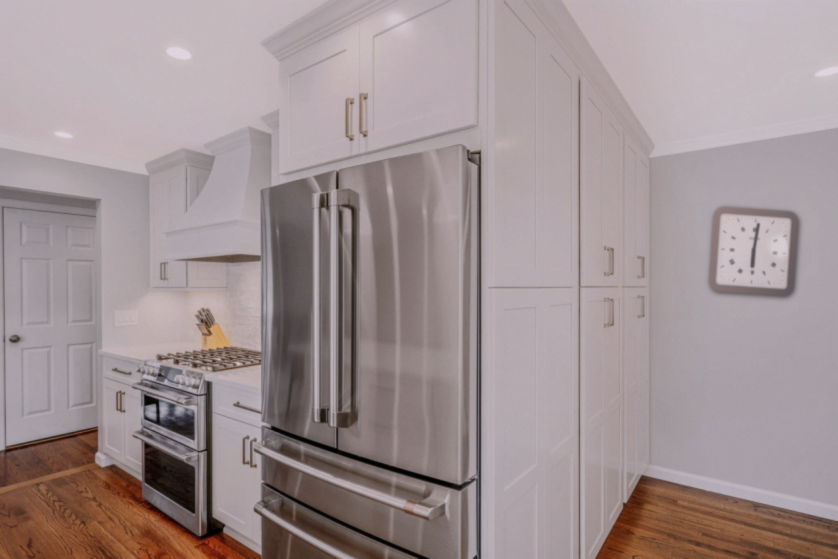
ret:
6,01
